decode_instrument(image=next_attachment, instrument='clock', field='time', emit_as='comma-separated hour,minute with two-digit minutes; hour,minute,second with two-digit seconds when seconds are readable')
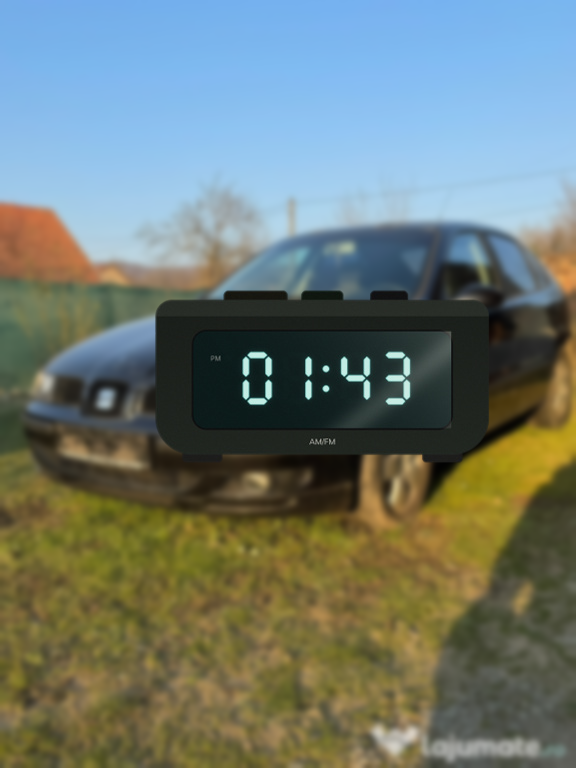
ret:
1,43
